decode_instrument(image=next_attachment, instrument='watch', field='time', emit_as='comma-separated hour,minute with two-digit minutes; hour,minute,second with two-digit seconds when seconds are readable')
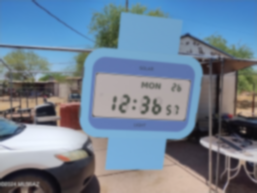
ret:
12,36
